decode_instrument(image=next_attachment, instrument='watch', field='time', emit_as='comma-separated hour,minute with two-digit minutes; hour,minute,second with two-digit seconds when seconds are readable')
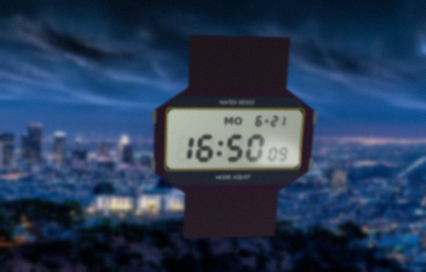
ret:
16,50,09
